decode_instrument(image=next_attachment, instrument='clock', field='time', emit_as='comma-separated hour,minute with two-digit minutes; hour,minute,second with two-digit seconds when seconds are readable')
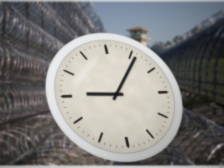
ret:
9,06
